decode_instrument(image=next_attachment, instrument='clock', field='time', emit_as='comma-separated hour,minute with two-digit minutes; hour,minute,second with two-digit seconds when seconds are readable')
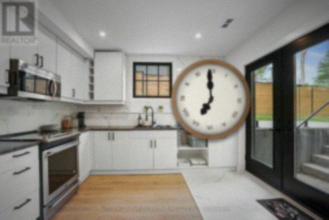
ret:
6,59
